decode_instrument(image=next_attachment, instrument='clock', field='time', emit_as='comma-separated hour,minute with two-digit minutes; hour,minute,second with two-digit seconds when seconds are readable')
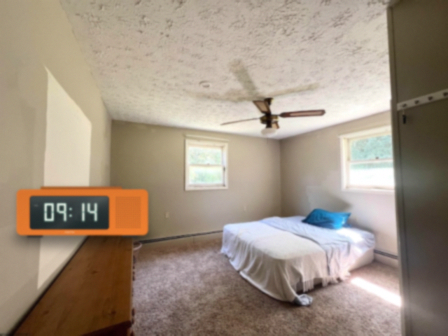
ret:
9,14
